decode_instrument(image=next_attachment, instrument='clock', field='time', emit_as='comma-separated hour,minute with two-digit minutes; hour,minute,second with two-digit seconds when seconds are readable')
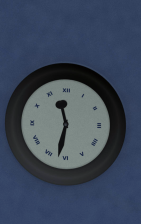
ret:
11,32
